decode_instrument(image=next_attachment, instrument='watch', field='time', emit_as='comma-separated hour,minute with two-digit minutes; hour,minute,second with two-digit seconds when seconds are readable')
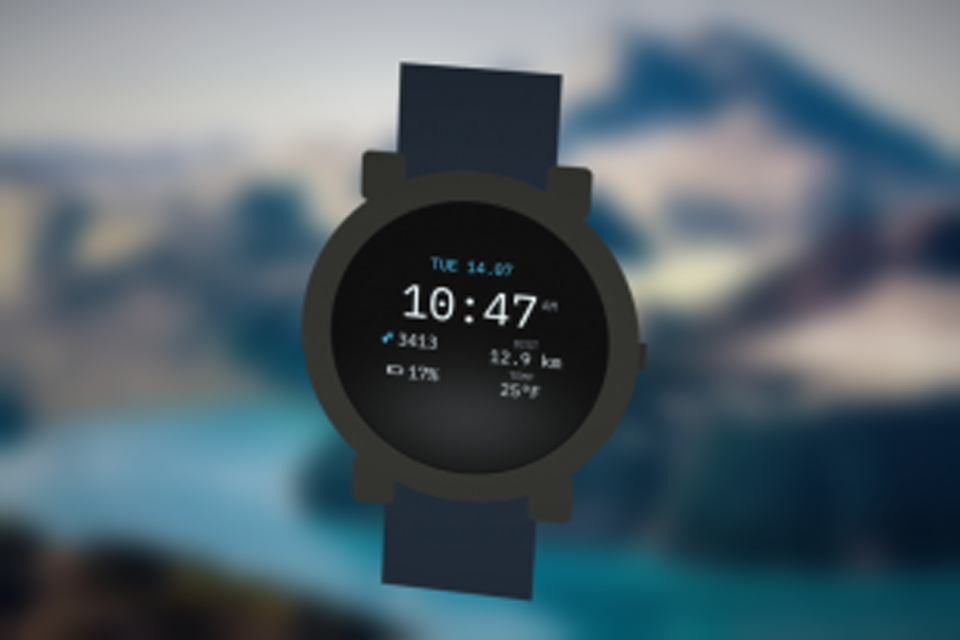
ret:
10,47
